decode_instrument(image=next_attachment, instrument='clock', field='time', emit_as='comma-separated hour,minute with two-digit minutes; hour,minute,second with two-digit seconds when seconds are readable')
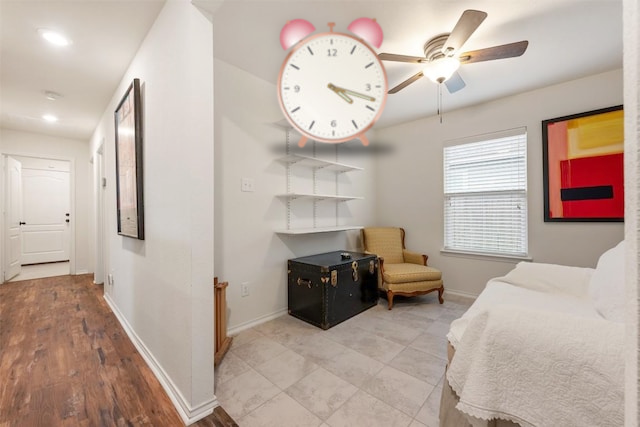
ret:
4,18
